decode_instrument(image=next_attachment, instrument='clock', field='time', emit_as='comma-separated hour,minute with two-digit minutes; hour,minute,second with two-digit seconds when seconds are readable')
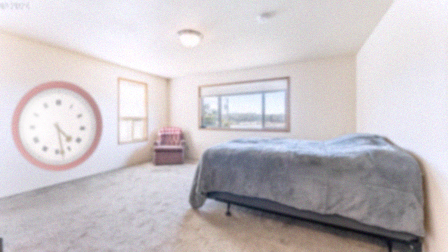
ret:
4,28
